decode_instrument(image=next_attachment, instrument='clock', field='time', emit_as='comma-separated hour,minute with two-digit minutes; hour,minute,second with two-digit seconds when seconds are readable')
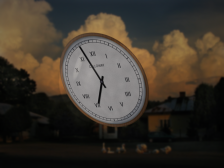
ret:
6,57
